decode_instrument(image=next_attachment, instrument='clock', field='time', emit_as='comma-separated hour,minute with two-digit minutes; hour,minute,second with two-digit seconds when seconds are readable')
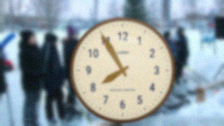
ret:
7,55
